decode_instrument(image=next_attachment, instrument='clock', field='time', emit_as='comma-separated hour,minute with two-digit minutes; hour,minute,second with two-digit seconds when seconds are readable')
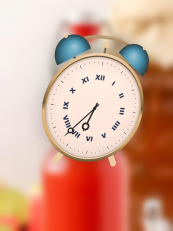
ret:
6,37
